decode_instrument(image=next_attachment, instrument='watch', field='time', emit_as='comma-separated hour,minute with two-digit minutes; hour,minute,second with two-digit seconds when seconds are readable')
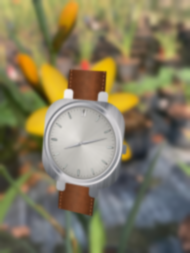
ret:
8,12
